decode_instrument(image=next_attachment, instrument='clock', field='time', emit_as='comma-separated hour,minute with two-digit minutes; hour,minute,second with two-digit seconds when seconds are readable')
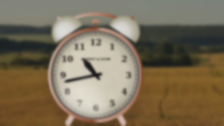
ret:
10,43
